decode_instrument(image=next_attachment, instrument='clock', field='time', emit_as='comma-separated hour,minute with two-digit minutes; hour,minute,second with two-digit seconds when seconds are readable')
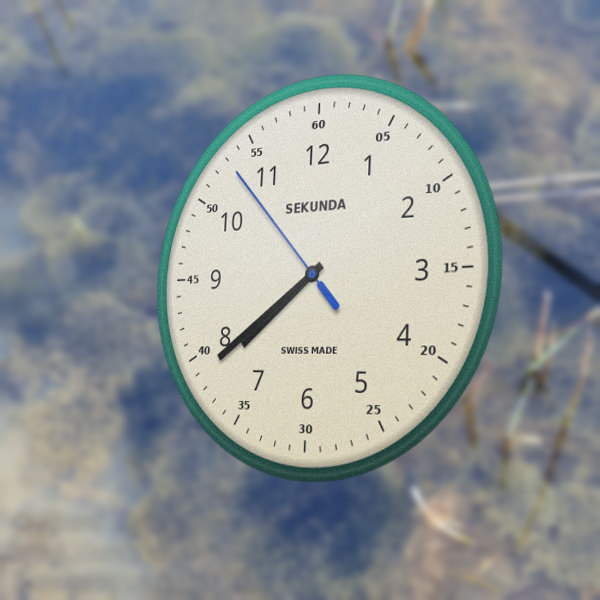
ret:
7,38,53
